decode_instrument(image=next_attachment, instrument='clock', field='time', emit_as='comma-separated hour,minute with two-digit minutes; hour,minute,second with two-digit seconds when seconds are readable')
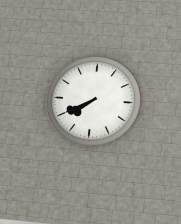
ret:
7,40
